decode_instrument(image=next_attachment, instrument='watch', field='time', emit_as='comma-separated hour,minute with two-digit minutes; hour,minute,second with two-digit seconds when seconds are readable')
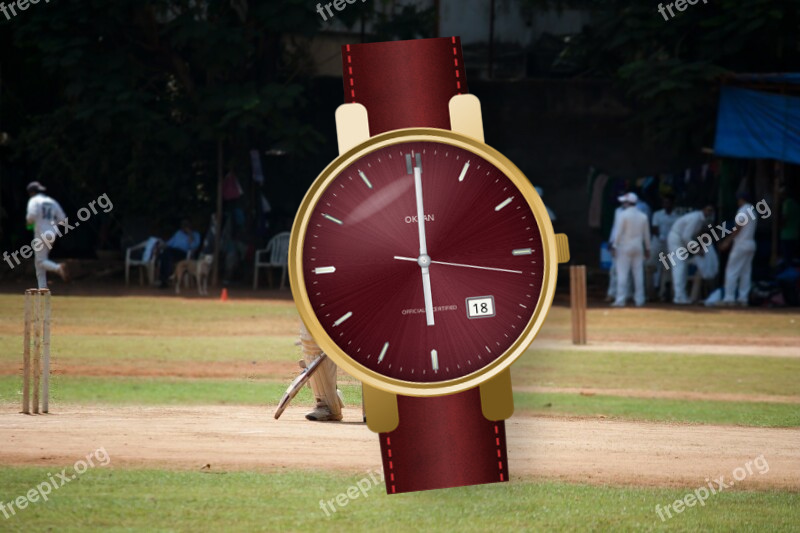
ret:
6,00,17
